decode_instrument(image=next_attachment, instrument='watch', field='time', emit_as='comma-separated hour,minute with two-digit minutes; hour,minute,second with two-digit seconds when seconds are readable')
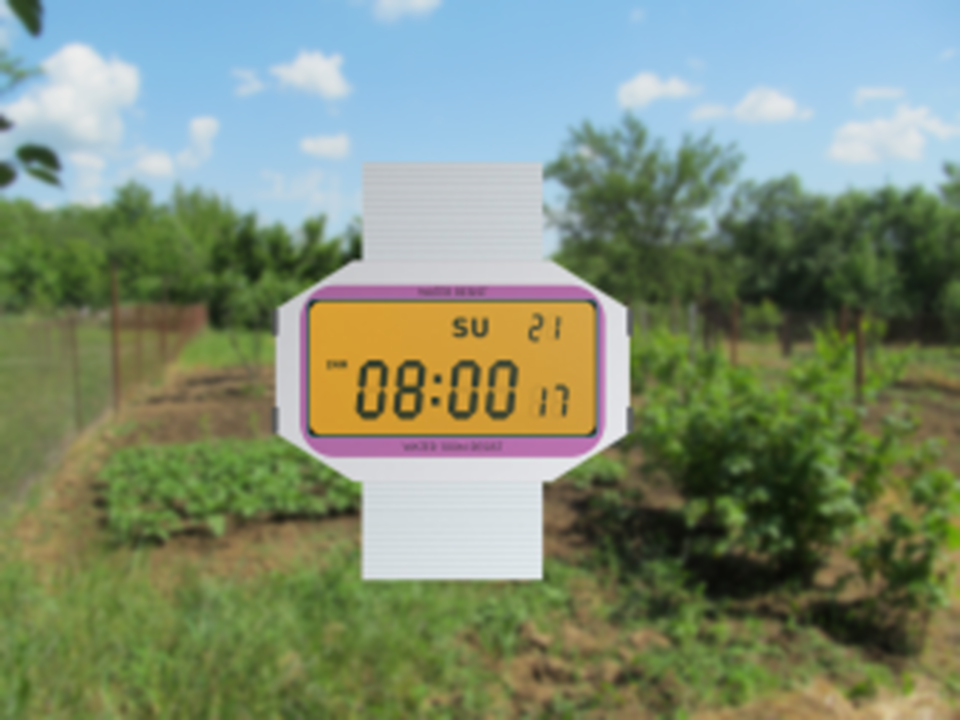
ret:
8,00,17
